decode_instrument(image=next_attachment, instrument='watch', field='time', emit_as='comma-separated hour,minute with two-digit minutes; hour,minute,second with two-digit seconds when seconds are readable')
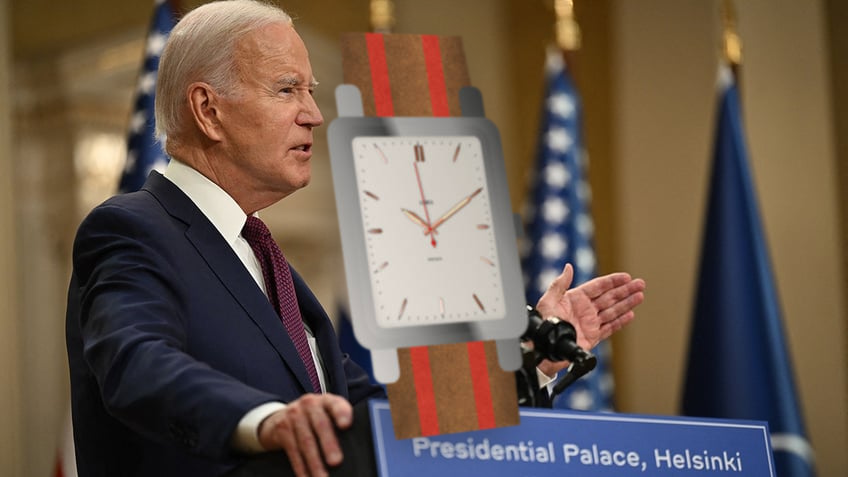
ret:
10,09,59
